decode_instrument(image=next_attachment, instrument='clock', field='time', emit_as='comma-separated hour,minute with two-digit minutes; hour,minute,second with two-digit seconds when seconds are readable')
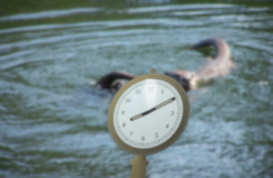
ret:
8,10
